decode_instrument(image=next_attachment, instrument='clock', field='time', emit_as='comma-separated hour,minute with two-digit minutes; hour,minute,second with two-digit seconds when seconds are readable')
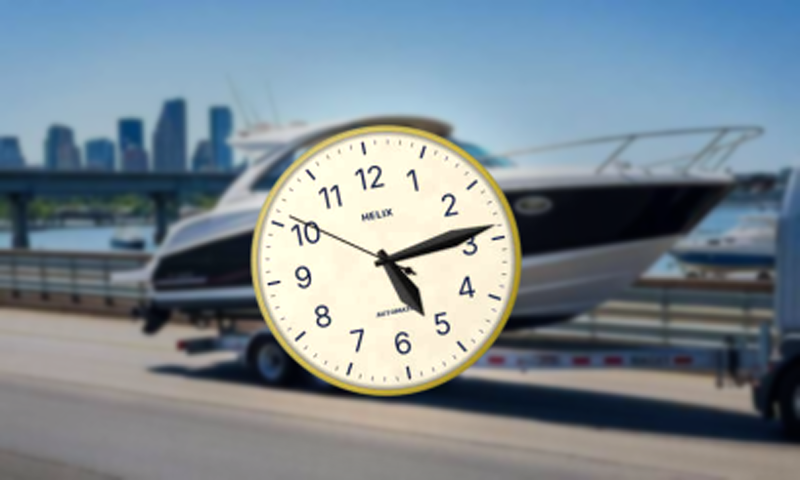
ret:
5,13,51
